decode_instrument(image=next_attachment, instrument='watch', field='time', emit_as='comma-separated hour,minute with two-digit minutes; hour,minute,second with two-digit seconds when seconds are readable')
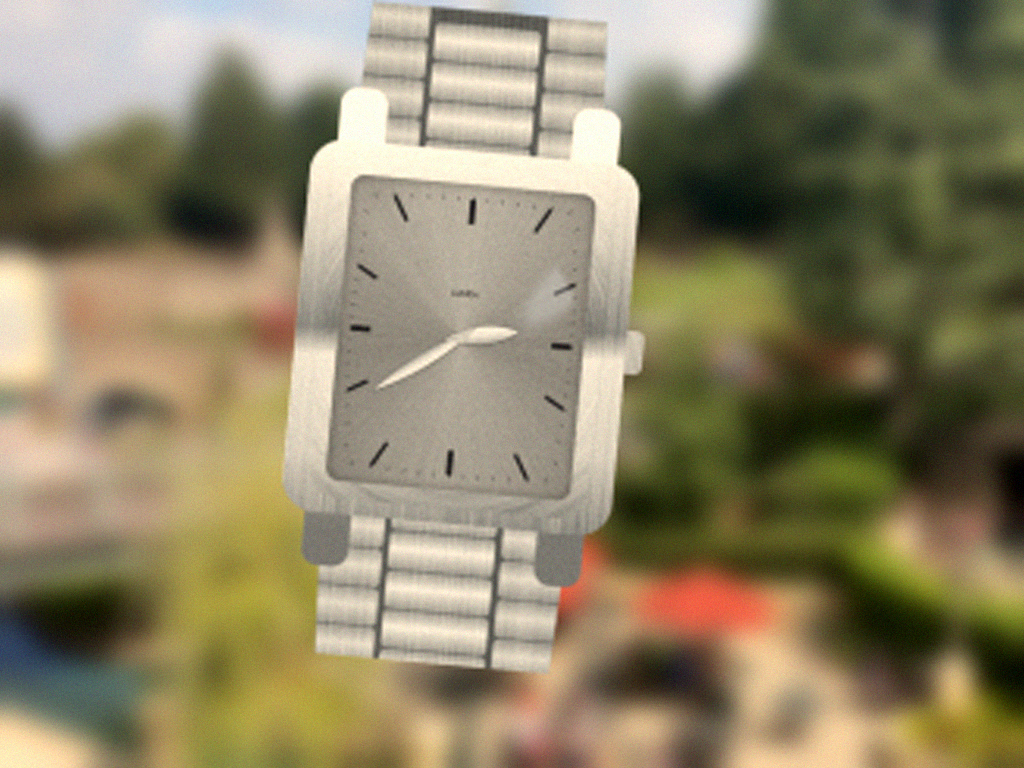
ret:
2,39
